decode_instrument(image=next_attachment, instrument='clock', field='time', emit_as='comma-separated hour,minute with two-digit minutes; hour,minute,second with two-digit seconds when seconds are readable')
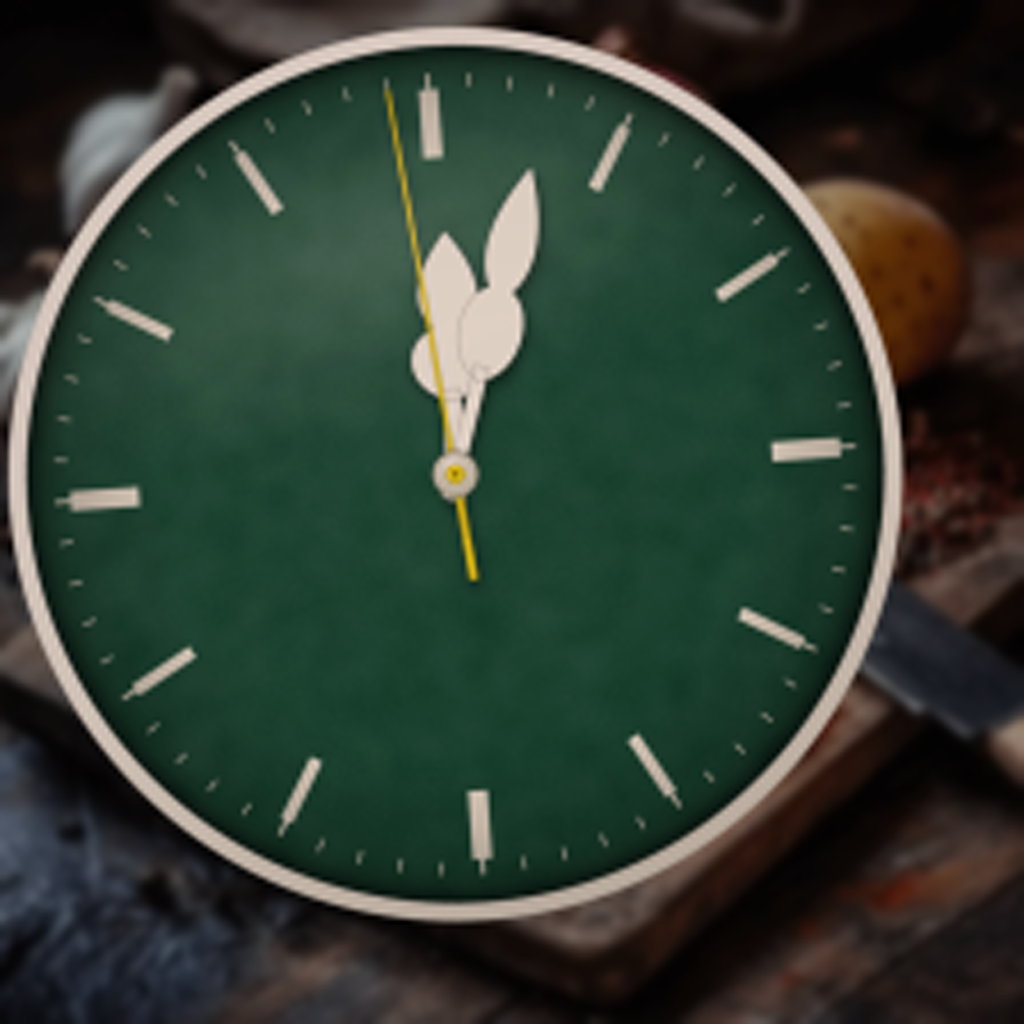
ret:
12,02,59
